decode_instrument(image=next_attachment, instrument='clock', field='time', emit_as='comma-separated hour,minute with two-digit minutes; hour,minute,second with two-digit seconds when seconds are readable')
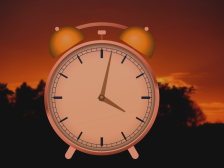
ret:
4,02
